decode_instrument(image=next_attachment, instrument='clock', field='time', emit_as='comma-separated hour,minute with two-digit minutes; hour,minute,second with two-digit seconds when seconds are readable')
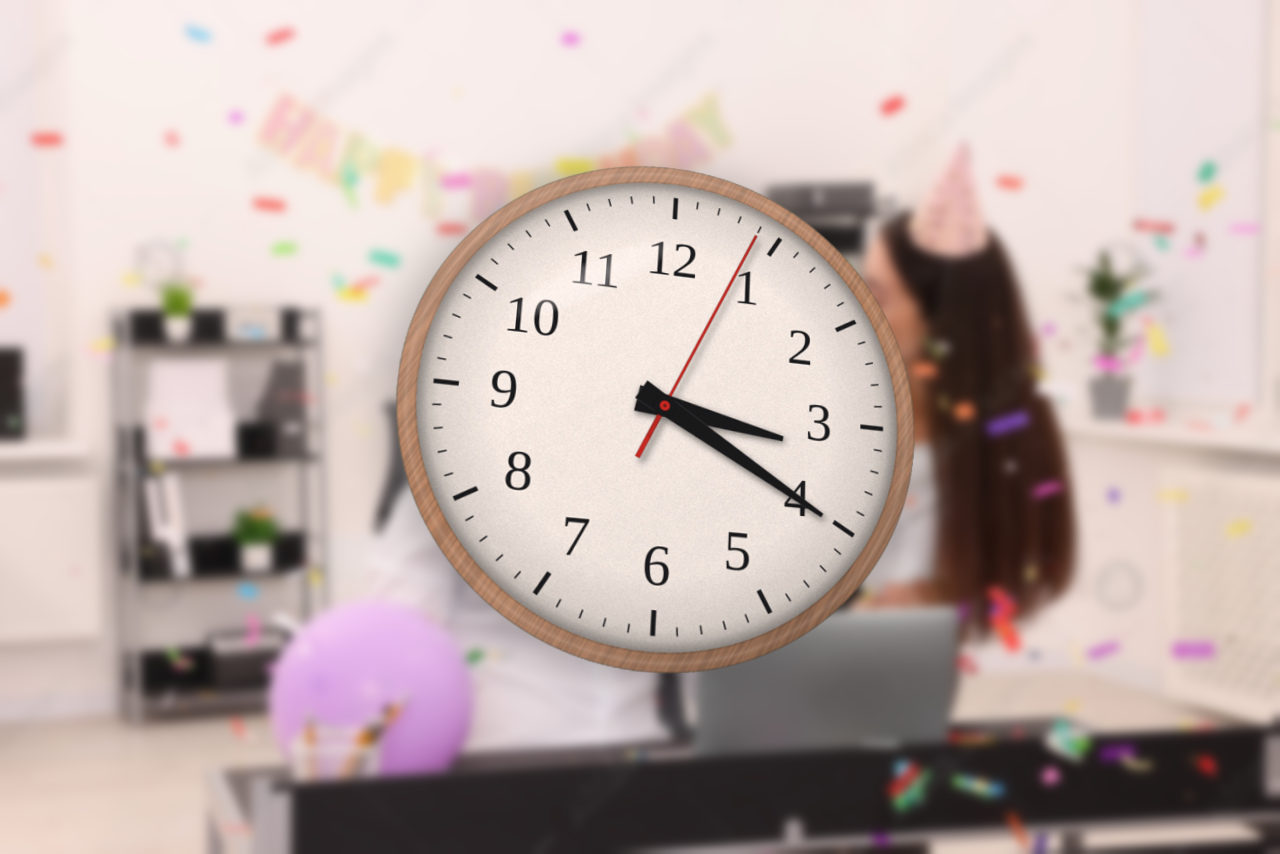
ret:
3,20,04
